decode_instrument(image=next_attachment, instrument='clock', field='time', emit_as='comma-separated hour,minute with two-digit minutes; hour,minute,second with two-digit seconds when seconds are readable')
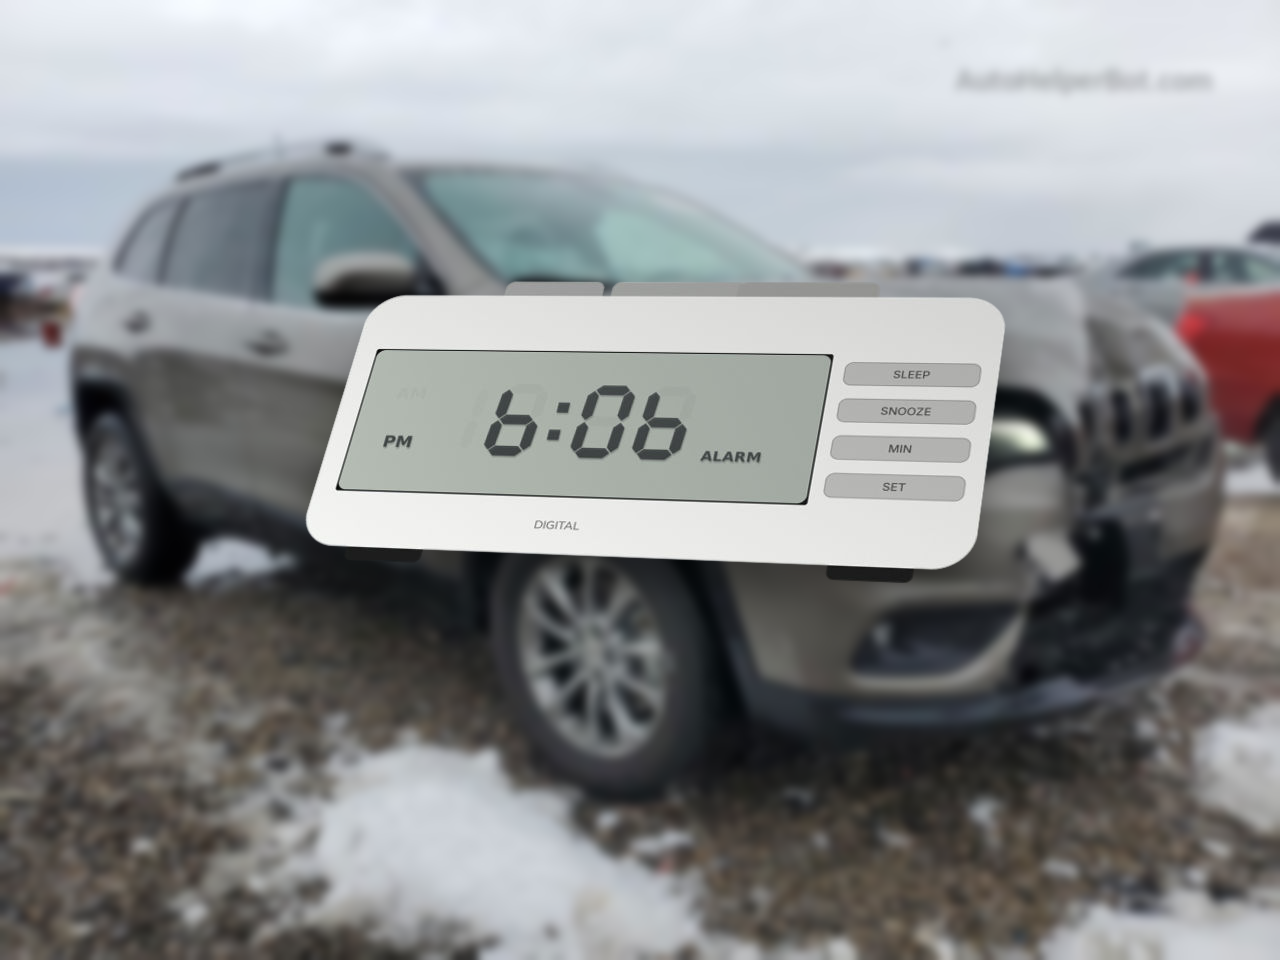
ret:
6,06
